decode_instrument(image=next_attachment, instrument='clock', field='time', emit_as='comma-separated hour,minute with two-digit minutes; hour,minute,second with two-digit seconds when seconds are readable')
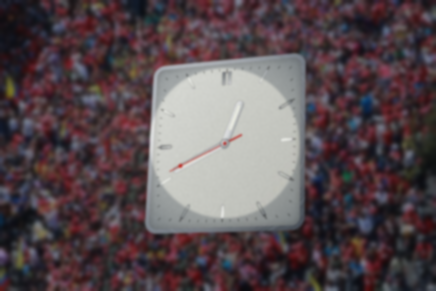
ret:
12,40,41
